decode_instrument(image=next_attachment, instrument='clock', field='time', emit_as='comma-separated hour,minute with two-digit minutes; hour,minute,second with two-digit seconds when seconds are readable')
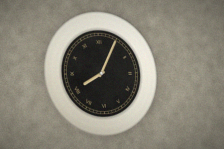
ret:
8,05
